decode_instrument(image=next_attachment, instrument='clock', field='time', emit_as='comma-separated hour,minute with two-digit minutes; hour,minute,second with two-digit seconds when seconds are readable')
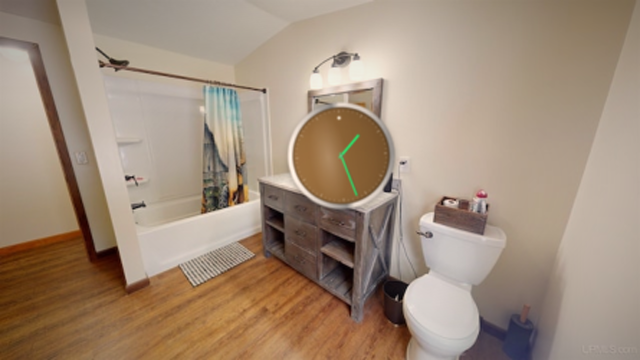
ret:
1,27
